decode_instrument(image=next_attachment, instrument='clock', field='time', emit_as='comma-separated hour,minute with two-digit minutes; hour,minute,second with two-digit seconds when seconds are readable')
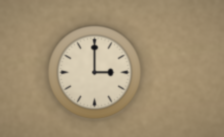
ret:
3,00
